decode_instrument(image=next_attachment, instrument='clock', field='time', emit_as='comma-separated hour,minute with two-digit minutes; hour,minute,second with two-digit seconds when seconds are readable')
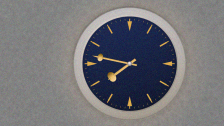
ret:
7,47
